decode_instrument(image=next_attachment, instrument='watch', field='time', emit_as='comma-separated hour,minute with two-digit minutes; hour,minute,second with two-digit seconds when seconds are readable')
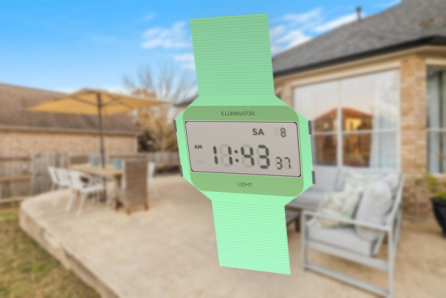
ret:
11,43,37
